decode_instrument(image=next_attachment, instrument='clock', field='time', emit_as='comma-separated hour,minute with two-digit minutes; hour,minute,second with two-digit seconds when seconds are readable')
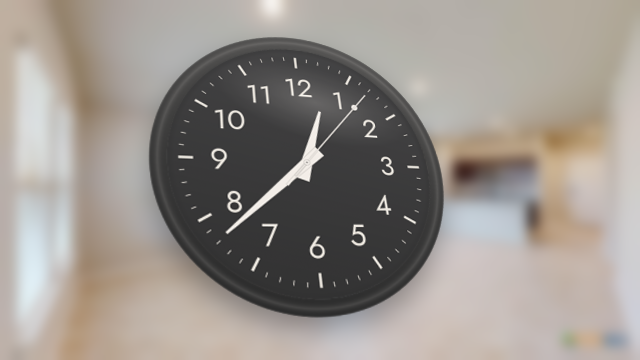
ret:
12,38,07
